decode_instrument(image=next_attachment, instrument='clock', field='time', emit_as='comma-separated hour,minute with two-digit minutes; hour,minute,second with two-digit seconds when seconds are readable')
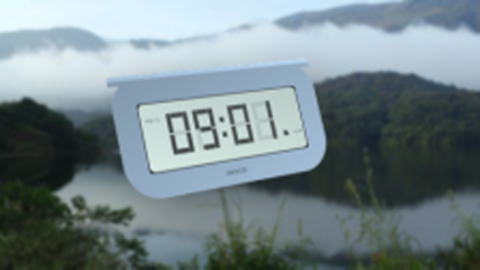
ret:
9,01
